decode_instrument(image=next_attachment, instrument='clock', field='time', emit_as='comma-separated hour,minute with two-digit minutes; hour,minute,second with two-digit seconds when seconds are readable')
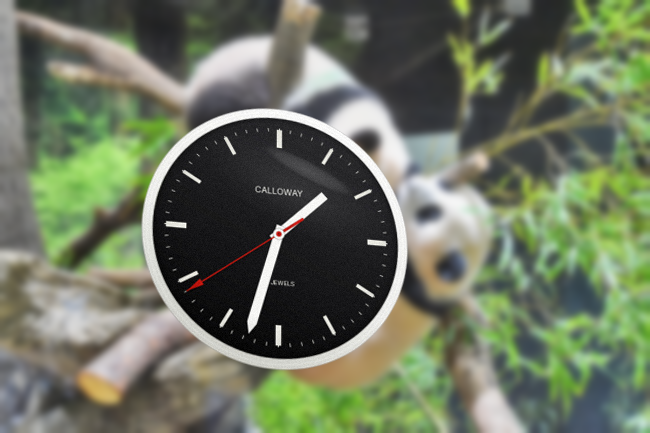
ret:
1,32,39
